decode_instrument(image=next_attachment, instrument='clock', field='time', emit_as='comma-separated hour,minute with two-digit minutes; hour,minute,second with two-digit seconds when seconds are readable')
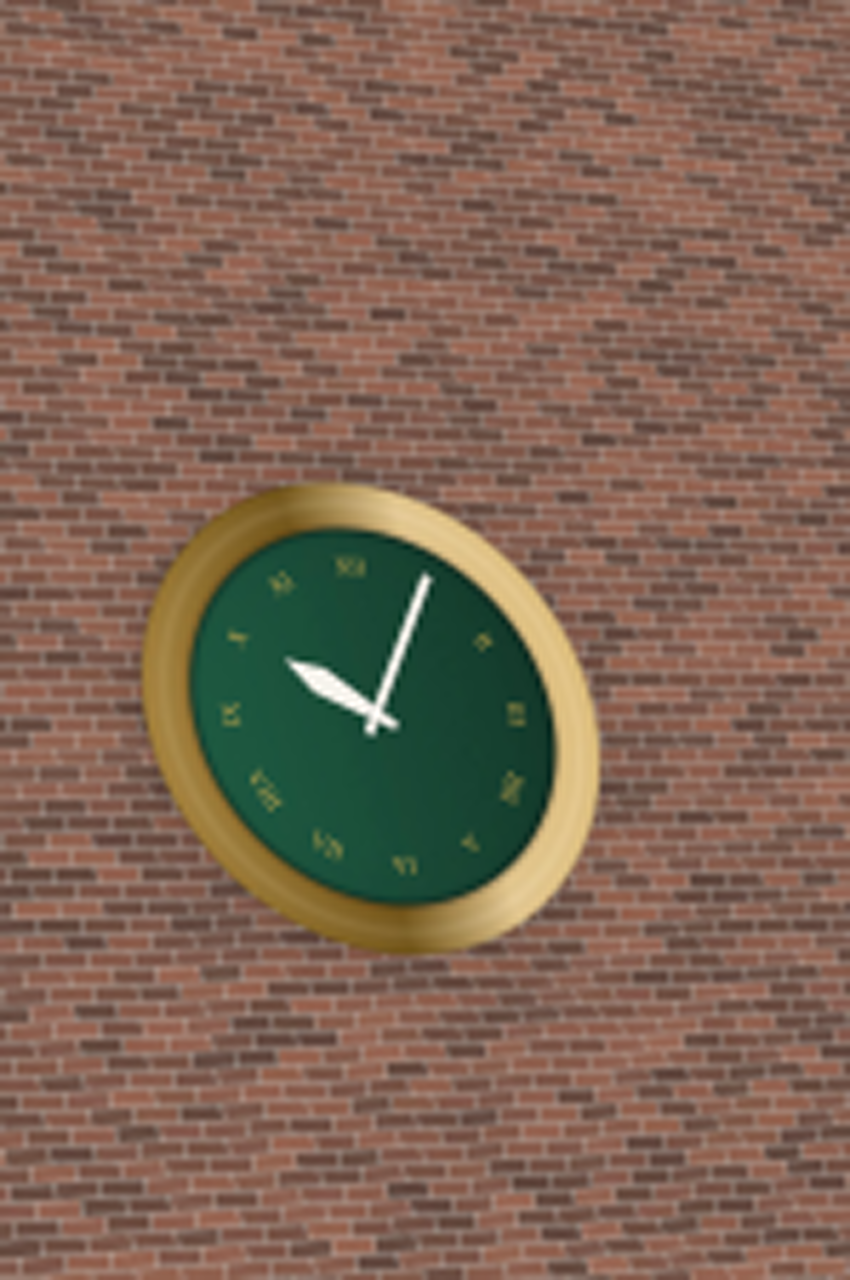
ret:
10,05
